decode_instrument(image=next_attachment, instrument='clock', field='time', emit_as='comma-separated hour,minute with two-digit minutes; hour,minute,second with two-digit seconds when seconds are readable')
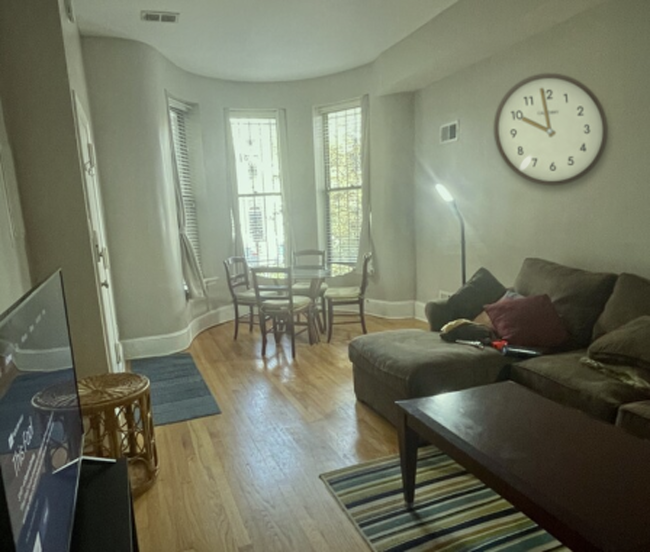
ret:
9,59
